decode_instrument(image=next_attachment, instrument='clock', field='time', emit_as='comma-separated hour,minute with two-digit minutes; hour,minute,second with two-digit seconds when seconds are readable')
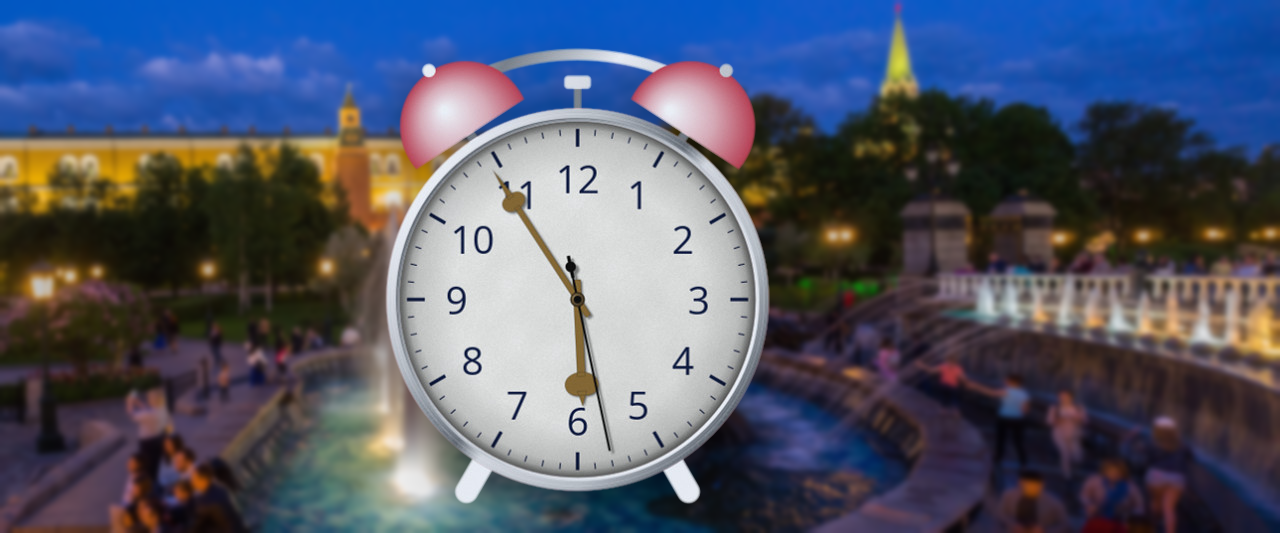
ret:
5,54,28
